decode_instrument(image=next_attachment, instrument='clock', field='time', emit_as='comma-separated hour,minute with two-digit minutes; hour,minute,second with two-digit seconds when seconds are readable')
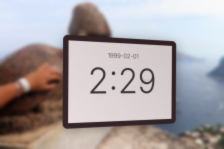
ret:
2,29
